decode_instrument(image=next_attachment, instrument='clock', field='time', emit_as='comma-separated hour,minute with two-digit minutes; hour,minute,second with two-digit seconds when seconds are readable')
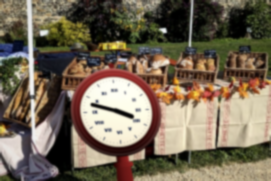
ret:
3,48
